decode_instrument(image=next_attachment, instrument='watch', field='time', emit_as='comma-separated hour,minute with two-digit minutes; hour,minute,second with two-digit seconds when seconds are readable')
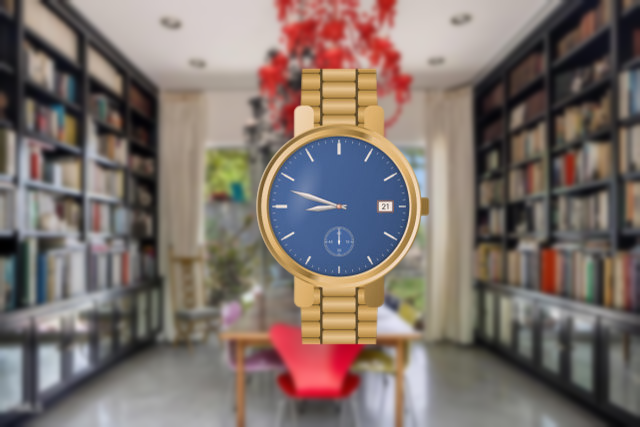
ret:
8,48
